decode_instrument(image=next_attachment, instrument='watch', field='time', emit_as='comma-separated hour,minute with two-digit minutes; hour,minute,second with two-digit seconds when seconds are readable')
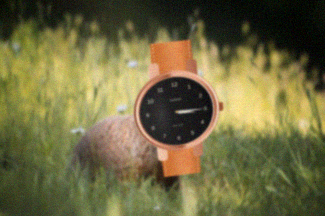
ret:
3,15
